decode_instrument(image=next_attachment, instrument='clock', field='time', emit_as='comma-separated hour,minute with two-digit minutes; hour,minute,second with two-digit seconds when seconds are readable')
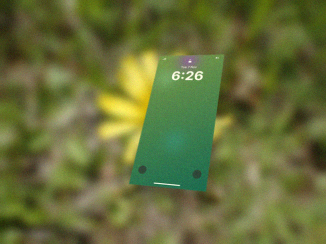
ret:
6,26
